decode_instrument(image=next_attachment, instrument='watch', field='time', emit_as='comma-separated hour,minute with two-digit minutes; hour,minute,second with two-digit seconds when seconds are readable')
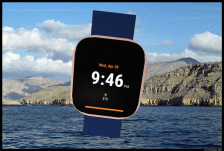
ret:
9,46
